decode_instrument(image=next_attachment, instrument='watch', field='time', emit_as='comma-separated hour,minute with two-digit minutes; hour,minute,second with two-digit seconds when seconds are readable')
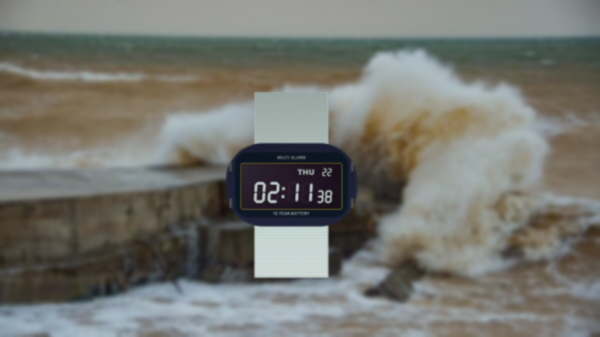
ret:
2,11,38
